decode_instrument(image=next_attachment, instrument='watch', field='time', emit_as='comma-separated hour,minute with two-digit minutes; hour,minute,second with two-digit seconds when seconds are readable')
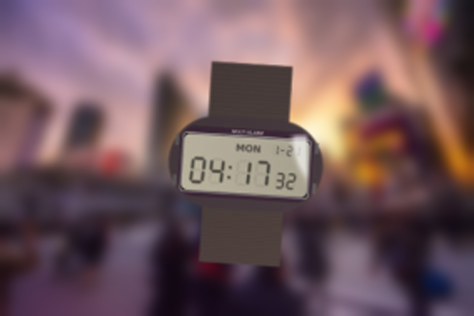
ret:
4,17,32
